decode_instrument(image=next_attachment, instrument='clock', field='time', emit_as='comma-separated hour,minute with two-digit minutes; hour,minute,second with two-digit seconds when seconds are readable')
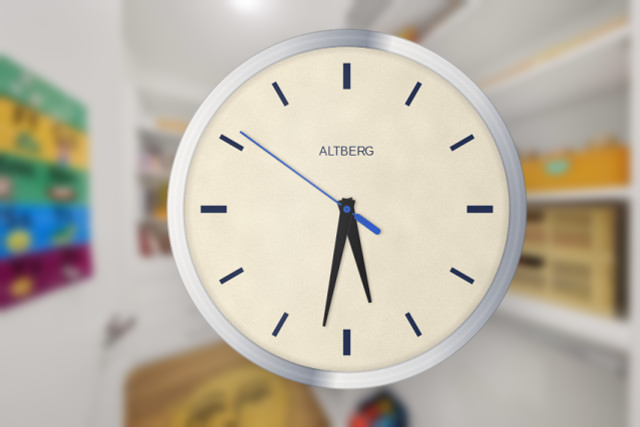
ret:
5,31,51
